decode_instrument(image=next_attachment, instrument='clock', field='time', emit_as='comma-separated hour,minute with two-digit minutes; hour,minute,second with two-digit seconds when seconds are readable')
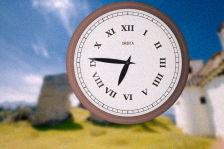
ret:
6,46
